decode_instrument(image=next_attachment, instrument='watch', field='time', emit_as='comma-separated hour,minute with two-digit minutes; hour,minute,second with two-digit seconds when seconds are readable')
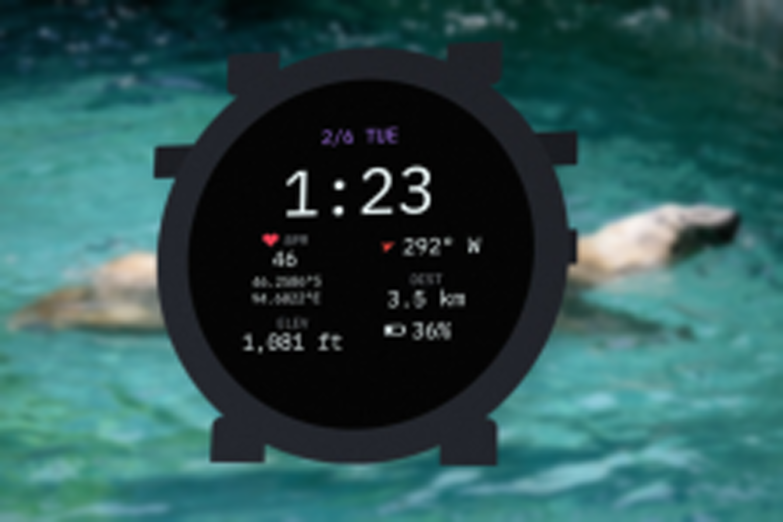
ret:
1,23
